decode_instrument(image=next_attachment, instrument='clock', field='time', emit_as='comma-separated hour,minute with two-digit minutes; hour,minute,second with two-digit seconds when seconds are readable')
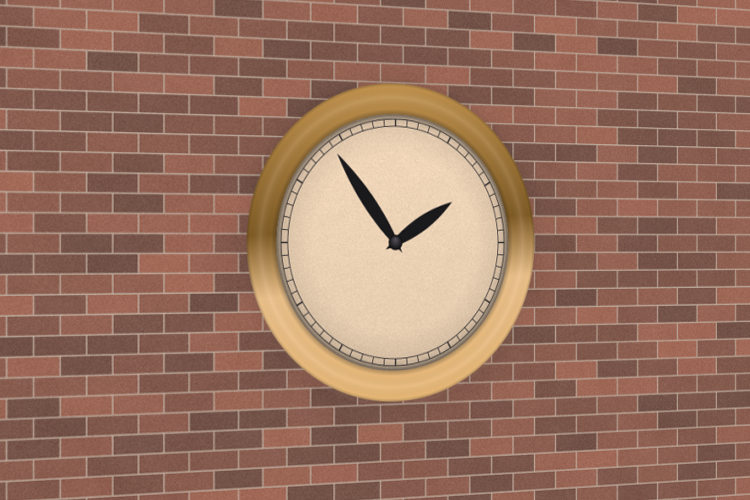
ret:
1,54
